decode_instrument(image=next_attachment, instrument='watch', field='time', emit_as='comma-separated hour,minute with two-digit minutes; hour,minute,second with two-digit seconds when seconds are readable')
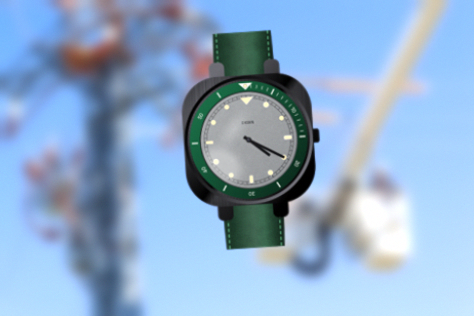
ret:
4,20
